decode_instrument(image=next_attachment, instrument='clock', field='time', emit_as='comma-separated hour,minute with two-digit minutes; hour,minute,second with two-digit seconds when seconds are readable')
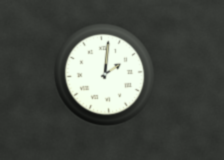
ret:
2,02
